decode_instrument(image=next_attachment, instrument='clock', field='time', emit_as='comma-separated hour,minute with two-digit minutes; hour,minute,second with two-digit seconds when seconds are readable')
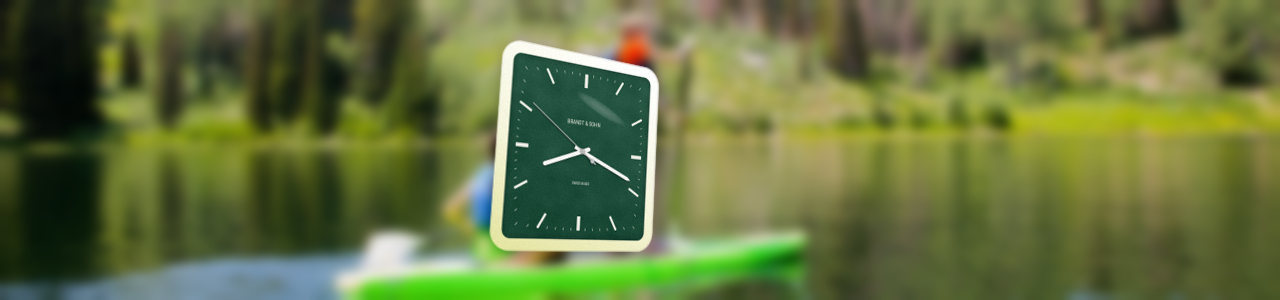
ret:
8,18,51
